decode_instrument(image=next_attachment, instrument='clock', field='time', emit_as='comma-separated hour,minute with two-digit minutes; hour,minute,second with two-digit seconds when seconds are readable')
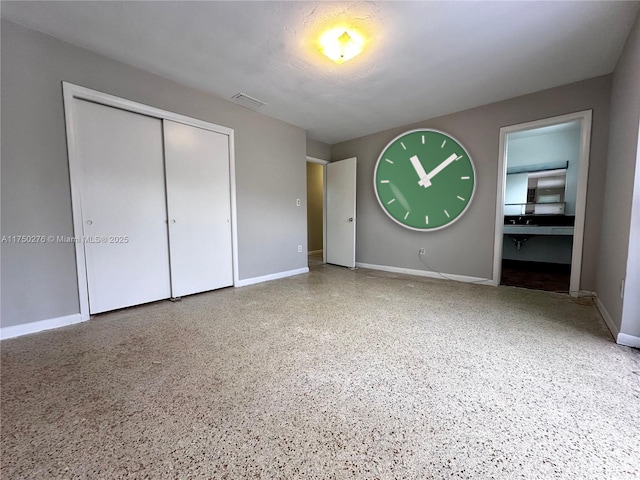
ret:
11,09
